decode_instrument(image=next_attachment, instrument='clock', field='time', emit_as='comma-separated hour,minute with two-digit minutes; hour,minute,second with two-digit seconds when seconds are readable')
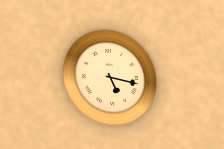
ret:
5,17
